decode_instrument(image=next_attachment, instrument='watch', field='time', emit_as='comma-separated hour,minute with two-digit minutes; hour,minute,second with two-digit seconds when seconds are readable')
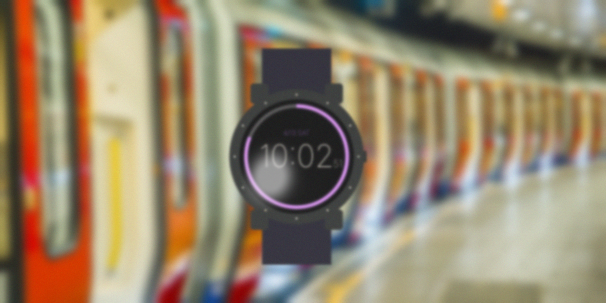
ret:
10,02
